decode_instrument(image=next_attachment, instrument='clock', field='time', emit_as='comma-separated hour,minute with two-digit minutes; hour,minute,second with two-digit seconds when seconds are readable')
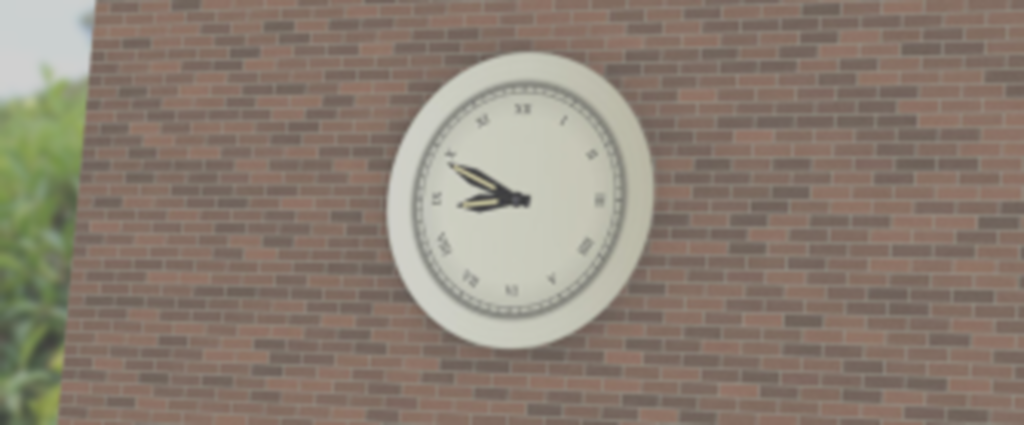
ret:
8,49
